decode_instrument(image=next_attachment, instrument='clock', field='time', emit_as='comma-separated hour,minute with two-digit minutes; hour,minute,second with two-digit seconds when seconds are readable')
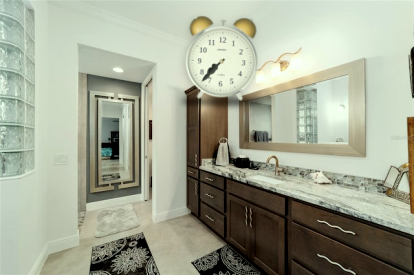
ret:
7,37
